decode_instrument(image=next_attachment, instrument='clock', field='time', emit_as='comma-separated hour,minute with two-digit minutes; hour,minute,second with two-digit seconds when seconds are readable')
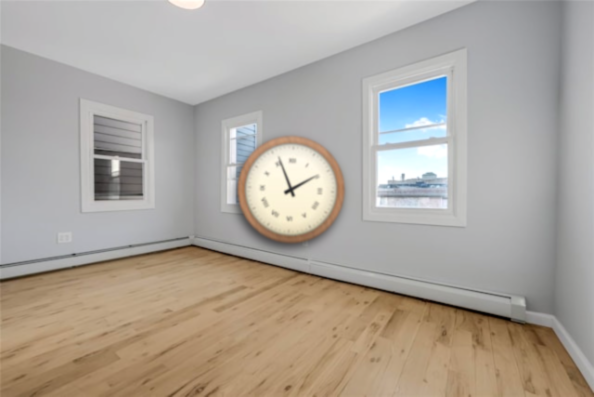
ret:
1,56
